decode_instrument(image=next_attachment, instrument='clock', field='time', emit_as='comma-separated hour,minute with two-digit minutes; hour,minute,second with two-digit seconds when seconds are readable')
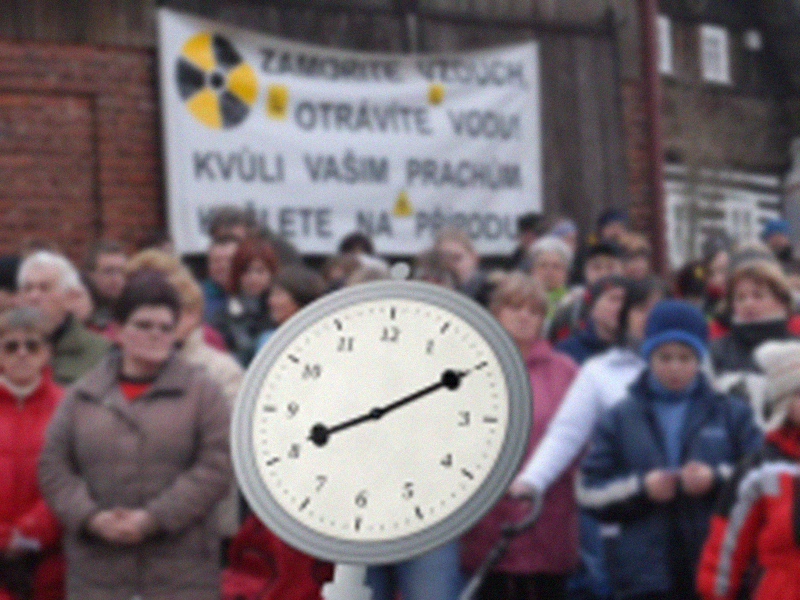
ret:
8,10
